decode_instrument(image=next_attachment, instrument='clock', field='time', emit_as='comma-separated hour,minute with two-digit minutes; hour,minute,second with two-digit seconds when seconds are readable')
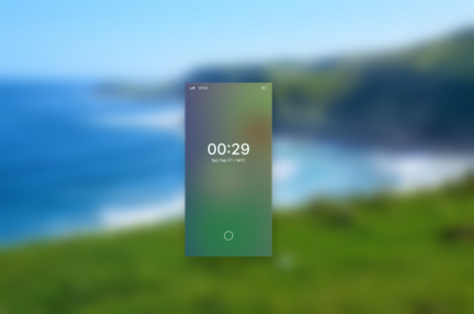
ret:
0,29
